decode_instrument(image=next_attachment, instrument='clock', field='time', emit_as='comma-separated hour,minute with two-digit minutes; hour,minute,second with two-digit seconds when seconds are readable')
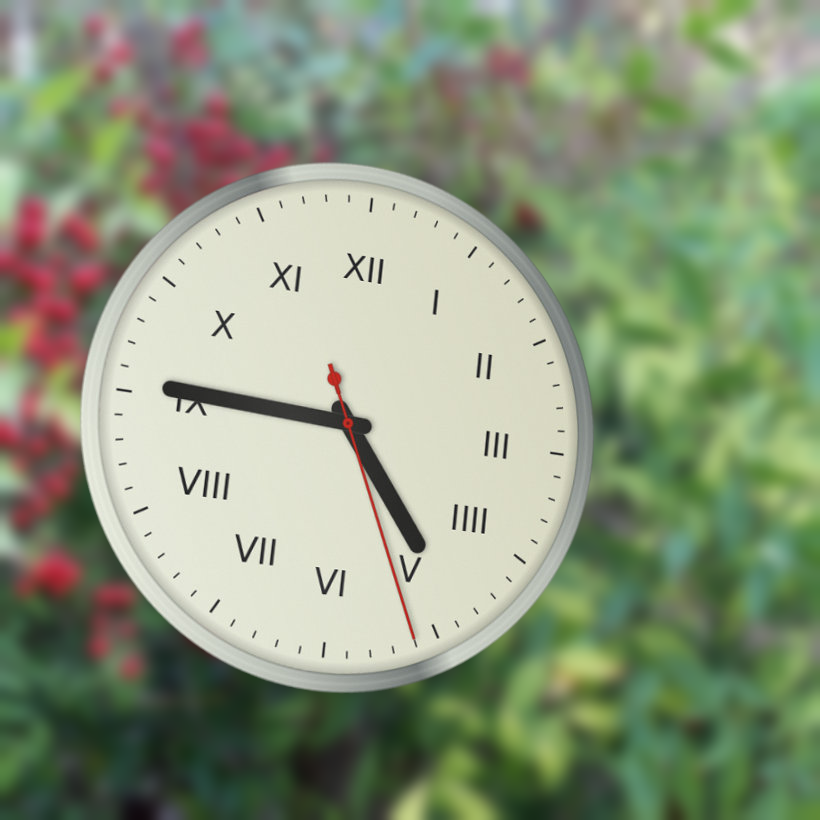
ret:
4,45,26
